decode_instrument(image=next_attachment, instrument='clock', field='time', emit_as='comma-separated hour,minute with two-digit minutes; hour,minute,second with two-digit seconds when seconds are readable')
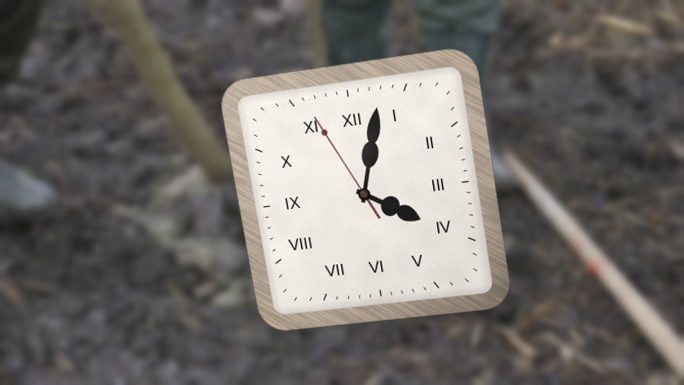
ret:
4,02,56
